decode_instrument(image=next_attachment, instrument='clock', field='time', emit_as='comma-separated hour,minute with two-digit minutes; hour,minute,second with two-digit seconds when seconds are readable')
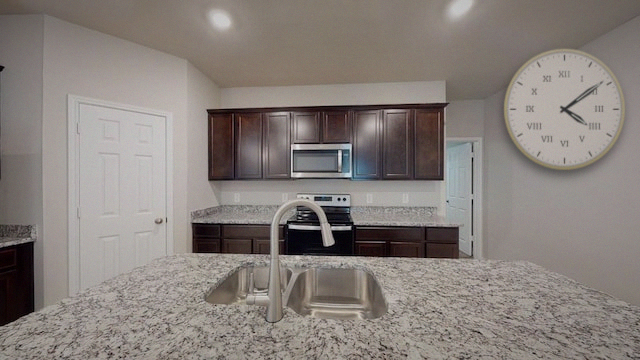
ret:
4,09
